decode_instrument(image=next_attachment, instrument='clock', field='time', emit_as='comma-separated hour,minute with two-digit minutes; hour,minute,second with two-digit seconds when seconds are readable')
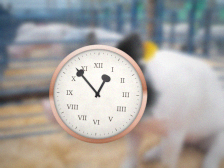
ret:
12,53
